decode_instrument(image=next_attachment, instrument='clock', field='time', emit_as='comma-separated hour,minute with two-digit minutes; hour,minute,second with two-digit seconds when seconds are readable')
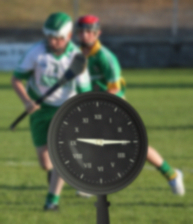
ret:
9,15
